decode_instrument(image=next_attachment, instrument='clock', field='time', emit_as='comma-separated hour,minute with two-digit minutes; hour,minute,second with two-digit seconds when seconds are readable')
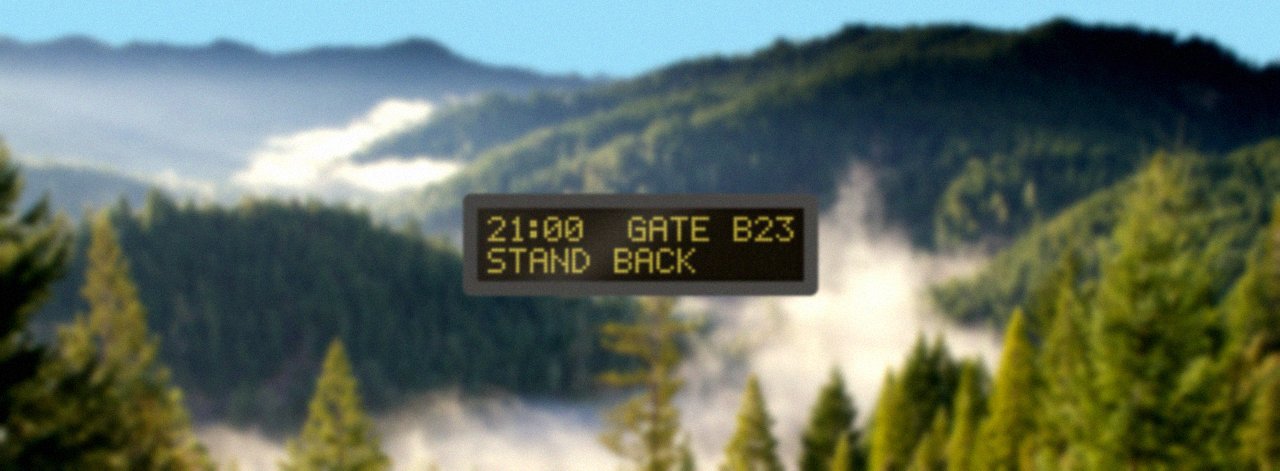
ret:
21,00
